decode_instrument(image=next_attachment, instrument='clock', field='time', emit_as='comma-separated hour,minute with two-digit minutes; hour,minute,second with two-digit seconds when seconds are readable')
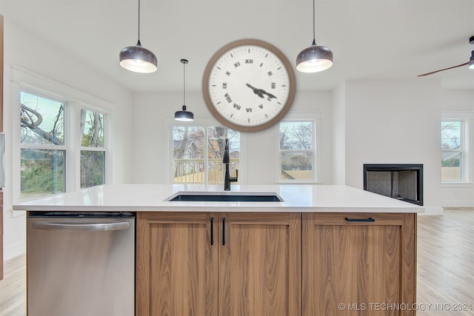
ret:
4,19
